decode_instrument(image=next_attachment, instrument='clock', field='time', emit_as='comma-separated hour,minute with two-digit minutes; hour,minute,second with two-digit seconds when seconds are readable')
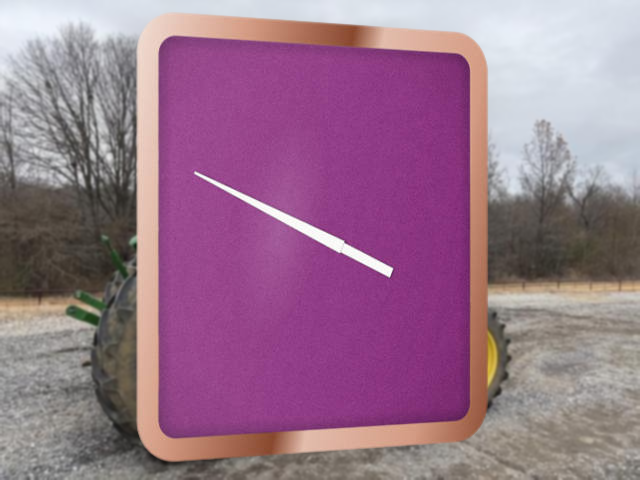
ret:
3,49
